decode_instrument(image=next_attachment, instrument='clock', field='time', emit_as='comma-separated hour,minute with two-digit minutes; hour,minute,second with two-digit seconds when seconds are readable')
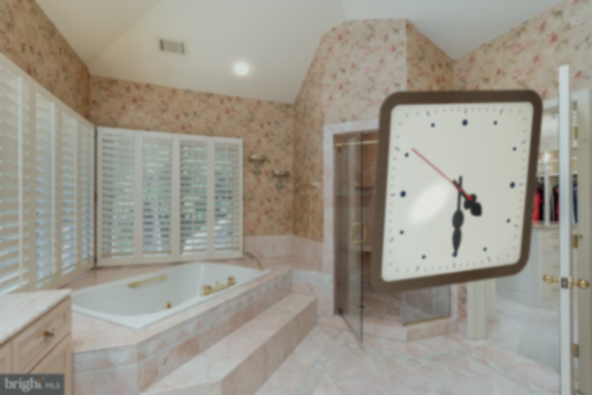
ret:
4,29,51
